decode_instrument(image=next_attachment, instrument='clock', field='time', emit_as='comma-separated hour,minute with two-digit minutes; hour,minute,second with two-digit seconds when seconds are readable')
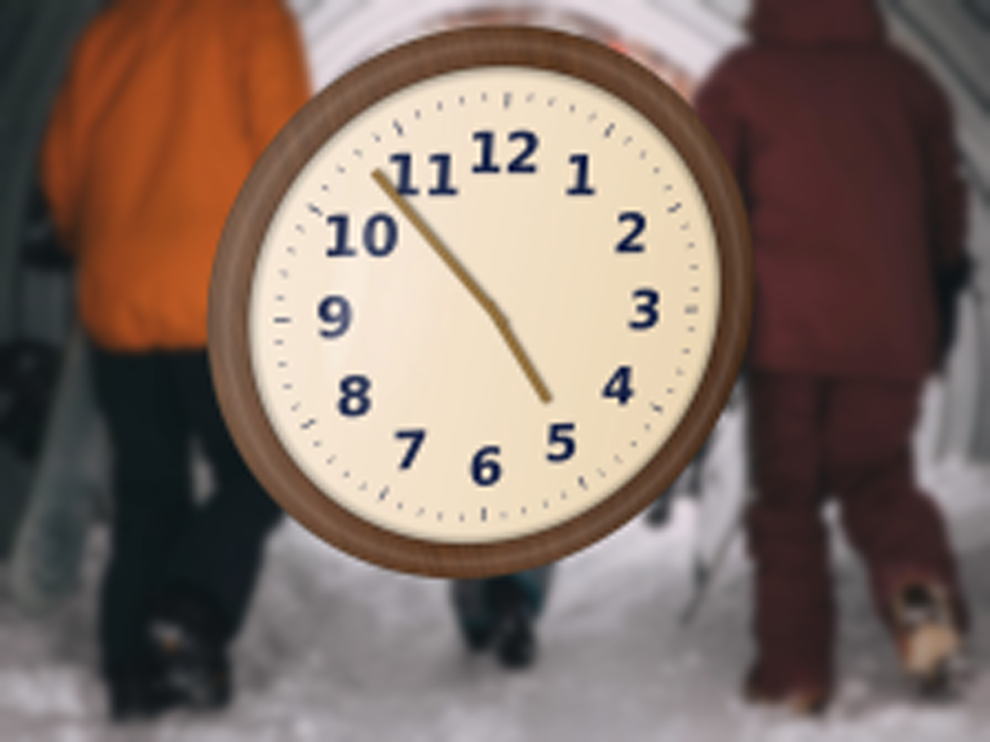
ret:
4,53
